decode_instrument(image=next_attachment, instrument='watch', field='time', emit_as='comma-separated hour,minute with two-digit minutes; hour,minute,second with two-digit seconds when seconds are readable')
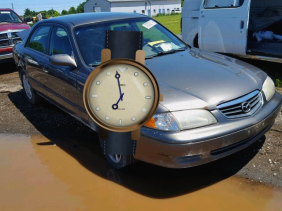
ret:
6,58
